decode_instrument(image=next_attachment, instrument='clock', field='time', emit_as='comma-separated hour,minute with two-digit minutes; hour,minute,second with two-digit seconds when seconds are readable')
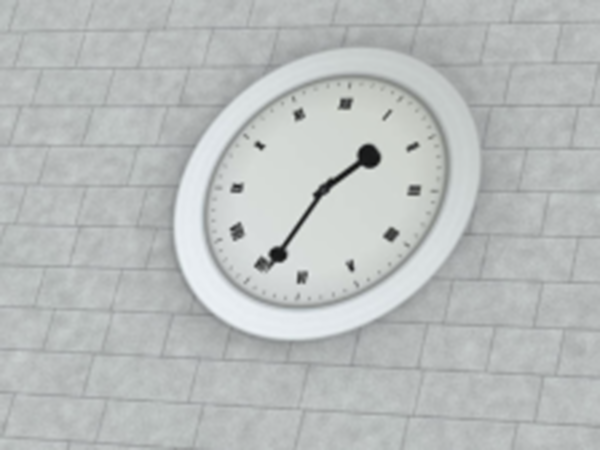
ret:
1,34
